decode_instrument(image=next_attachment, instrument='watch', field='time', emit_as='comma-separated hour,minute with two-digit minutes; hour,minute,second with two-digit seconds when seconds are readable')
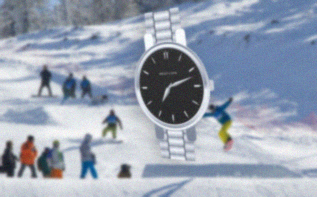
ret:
7,12
